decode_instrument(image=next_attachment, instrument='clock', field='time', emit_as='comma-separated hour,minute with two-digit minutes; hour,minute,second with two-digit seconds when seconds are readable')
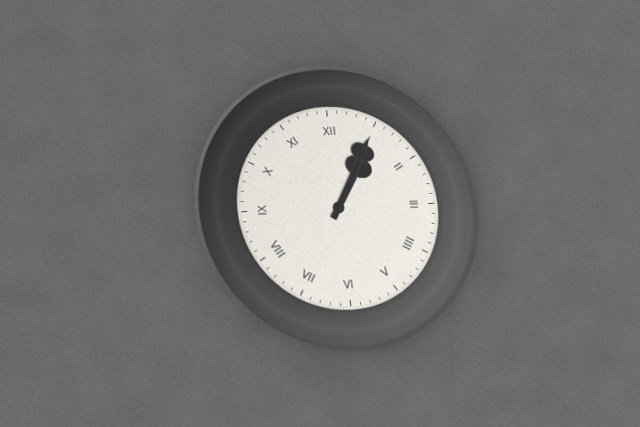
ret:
1,05
